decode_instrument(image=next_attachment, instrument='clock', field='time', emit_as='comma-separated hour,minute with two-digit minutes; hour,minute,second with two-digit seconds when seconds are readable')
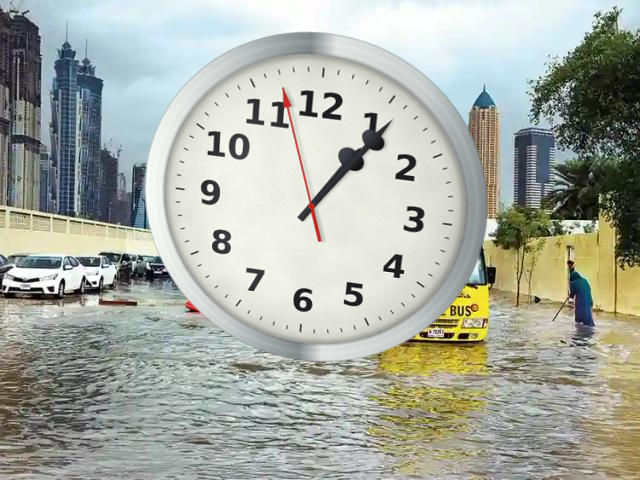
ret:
1,05,57
